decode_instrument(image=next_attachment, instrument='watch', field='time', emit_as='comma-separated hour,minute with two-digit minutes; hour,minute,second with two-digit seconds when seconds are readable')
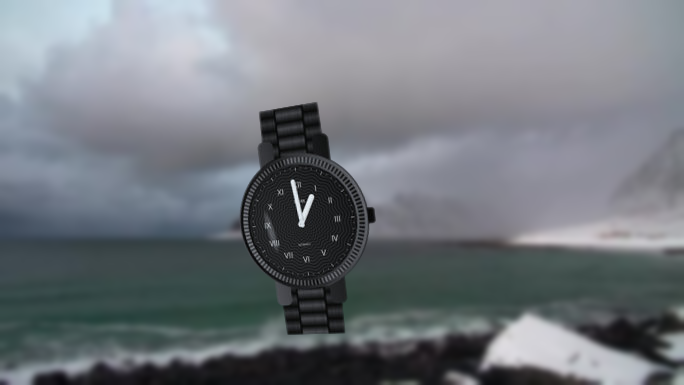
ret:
12,59
